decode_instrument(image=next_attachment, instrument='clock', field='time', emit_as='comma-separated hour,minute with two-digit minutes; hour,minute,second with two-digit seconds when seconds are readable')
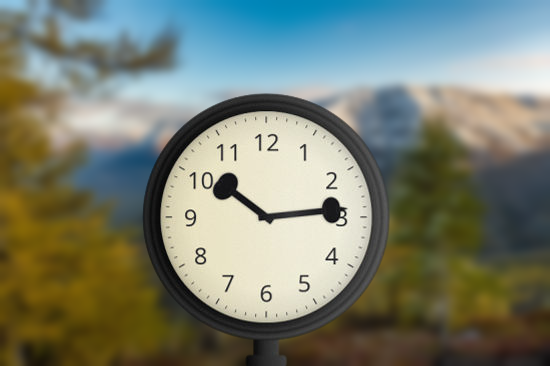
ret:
10,14
